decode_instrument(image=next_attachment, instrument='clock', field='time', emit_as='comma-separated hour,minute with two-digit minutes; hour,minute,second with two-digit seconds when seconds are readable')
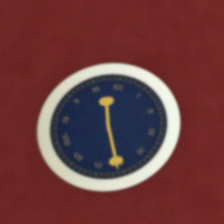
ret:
11,26
